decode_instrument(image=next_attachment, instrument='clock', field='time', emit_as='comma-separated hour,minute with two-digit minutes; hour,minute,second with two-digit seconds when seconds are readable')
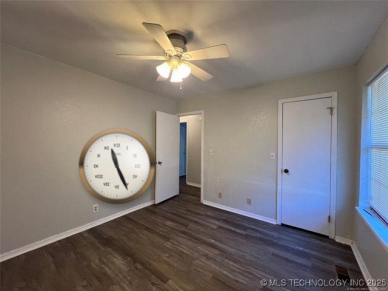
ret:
11,26
